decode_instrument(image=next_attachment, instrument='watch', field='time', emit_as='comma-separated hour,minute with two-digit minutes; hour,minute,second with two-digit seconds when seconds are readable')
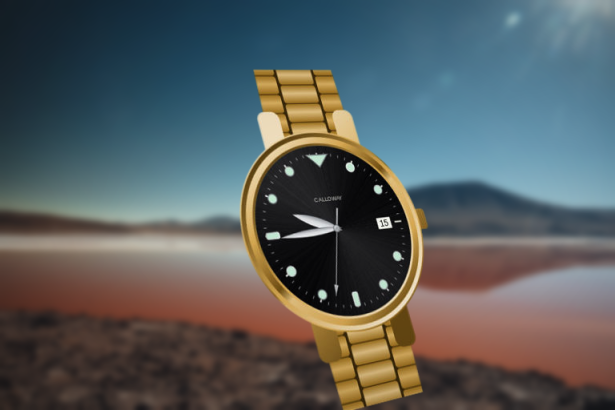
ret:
9,44,33
